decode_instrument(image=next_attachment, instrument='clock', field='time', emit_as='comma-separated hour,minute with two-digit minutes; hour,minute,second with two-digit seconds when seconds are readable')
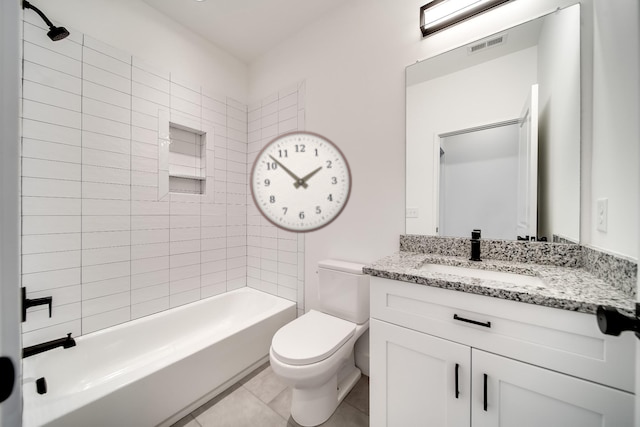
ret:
1,52
